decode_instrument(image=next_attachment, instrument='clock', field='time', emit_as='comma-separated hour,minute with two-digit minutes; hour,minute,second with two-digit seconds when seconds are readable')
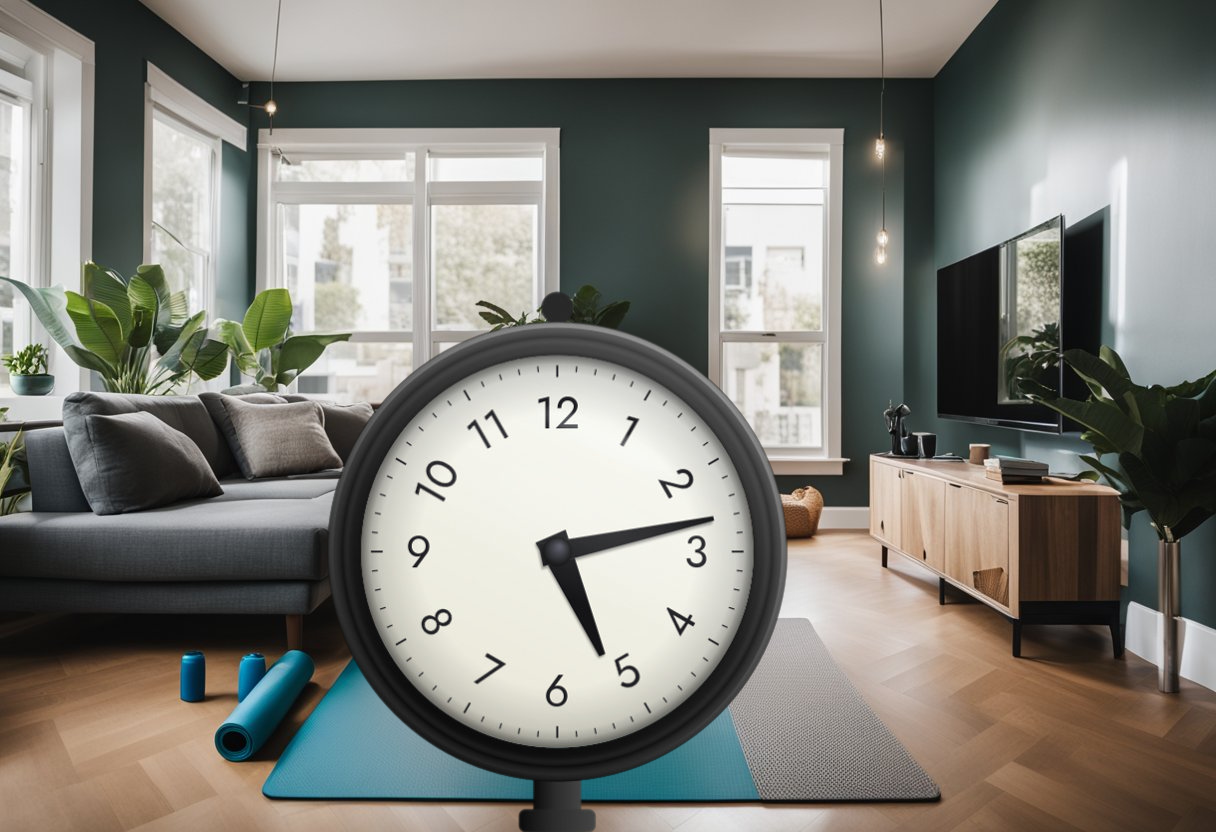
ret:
5,13
